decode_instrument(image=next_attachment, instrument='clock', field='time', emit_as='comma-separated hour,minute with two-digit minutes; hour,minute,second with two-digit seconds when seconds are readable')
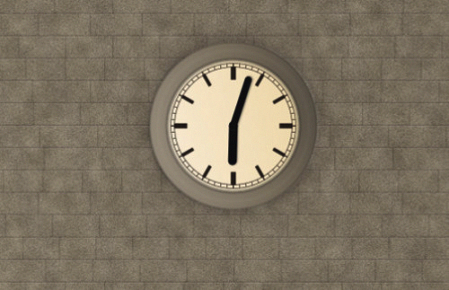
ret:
6,03
